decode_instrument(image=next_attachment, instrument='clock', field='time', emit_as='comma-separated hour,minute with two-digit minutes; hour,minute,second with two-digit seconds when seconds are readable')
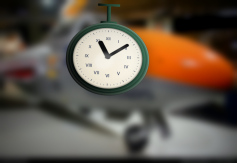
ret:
11,09
